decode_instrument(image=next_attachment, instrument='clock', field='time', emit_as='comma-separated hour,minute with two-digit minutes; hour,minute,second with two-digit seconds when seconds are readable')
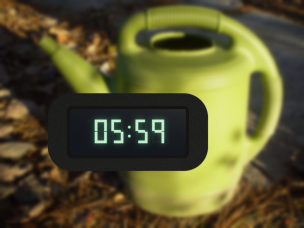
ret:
5,59
